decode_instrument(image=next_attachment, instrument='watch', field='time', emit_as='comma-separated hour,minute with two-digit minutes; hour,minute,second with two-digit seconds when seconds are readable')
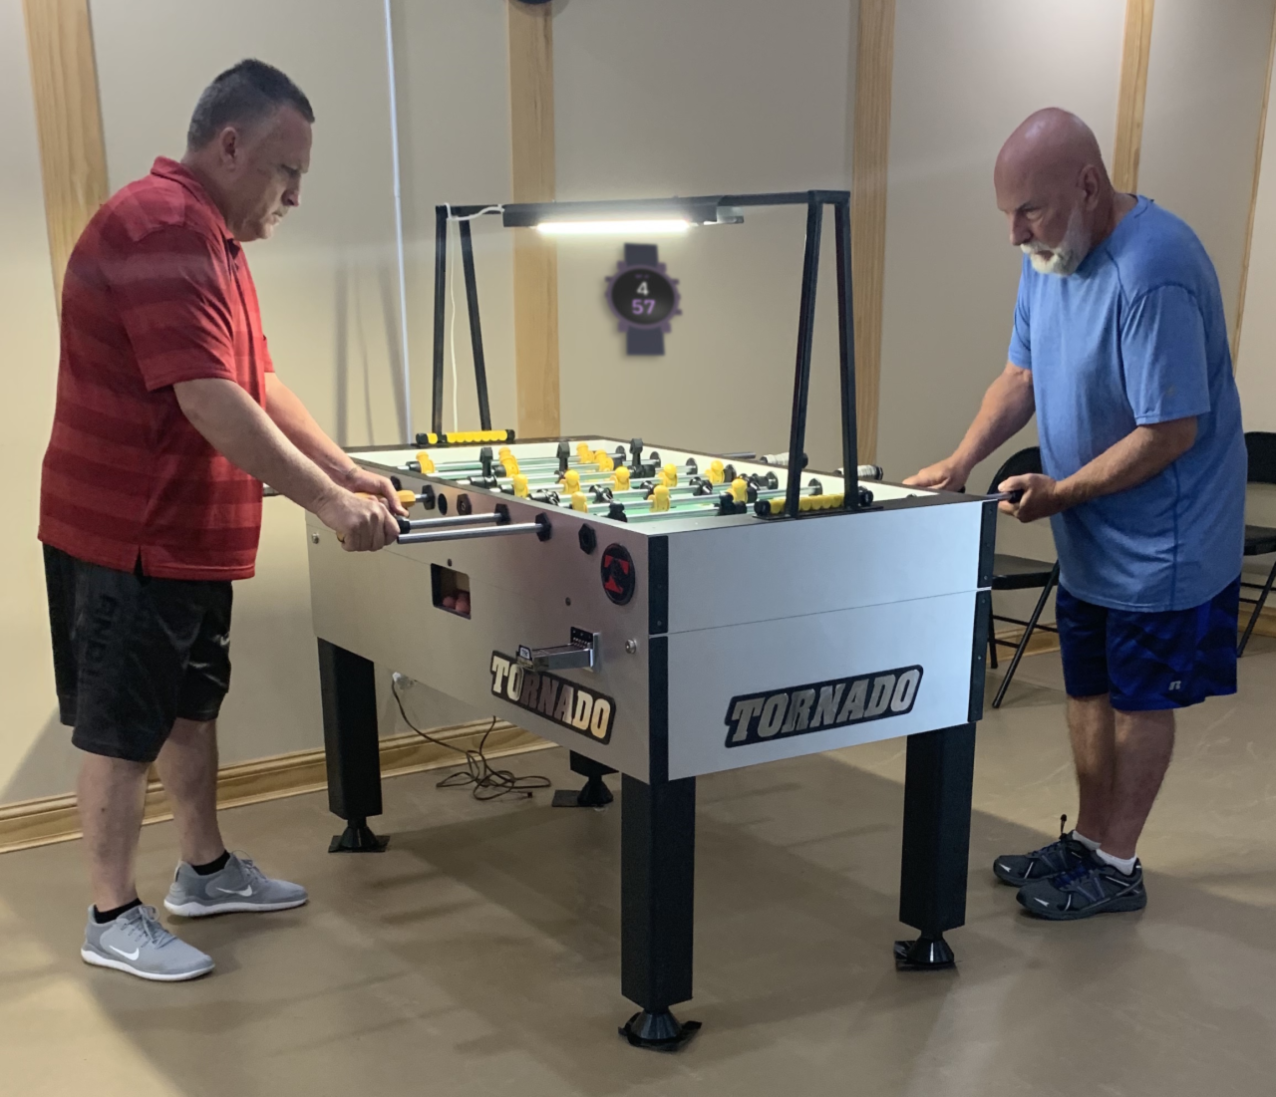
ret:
4,57
